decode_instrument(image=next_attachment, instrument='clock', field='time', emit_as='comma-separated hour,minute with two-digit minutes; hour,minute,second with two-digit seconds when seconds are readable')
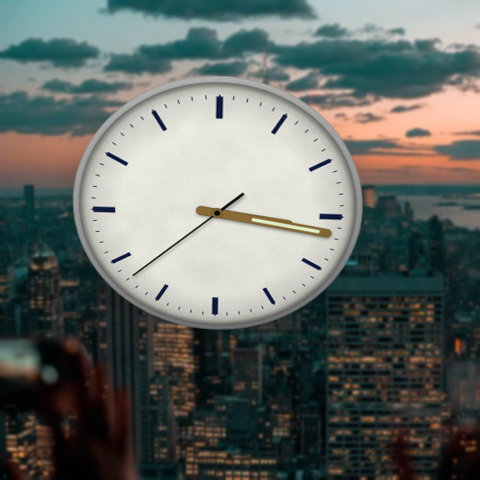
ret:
3,16,38
